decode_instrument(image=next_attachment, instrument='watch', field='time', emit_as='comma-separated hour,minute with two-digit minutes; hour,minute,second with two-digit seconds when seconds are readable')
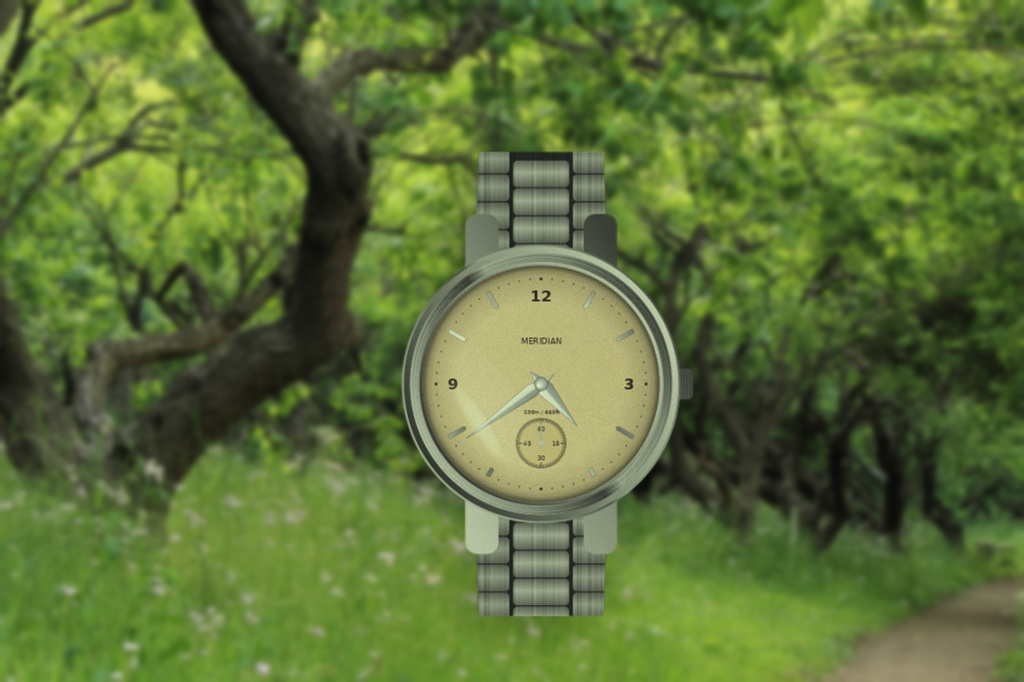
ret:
4,39
